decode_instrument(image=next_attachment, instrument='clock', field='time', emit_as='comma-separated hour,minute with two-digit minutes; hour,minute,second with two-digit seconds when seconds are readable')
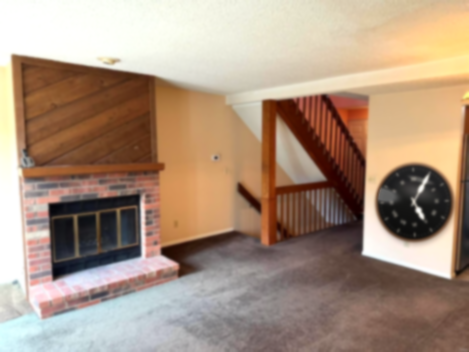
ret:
5,05
